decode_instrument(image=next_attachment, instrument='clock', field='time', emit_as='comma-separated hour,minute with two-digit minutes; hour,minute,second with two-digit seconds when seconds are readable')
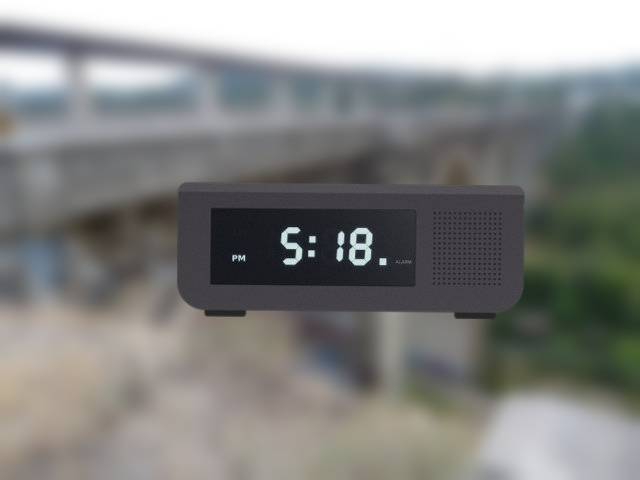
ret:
5,18
